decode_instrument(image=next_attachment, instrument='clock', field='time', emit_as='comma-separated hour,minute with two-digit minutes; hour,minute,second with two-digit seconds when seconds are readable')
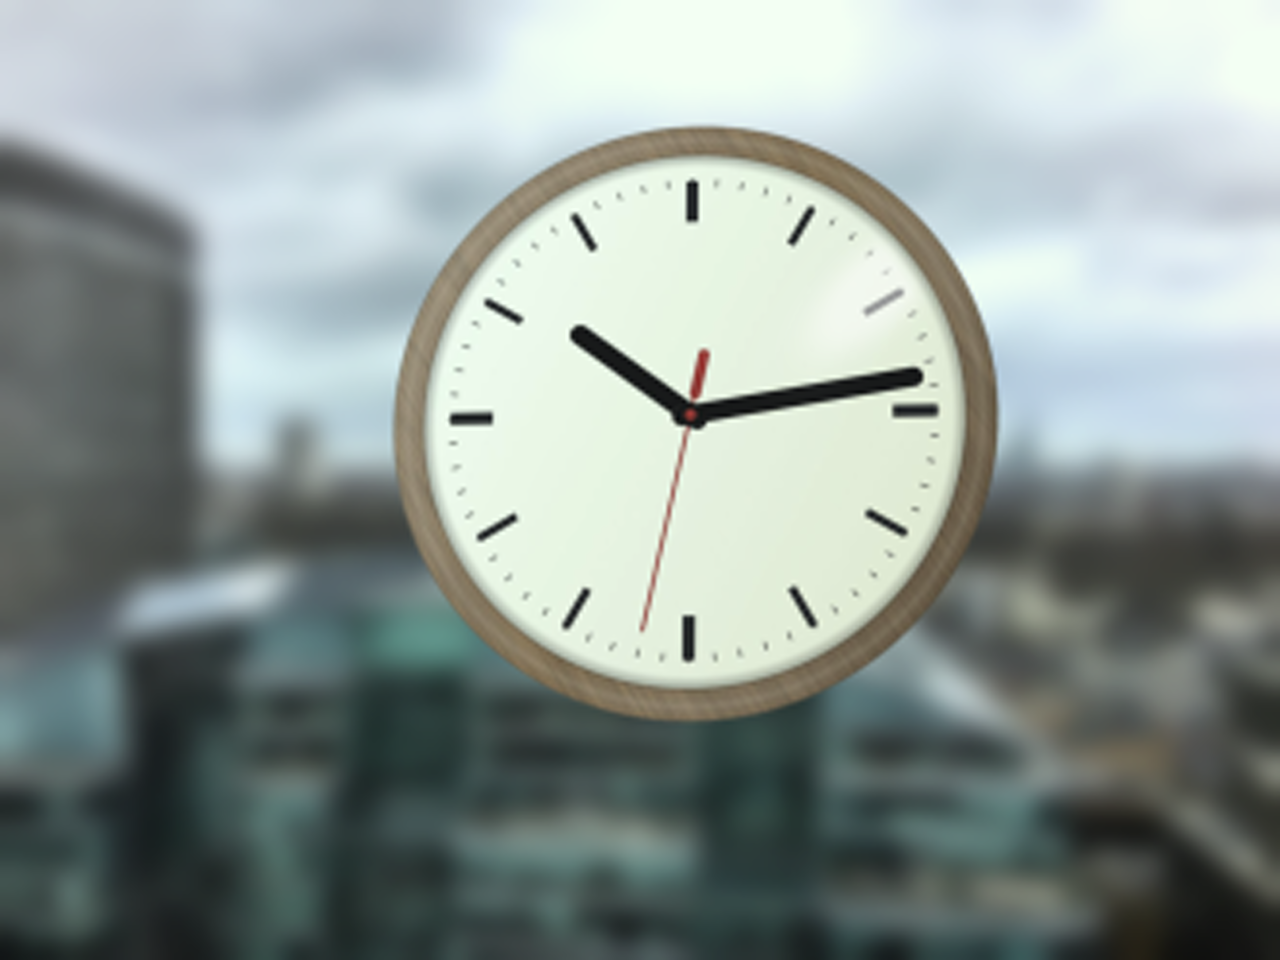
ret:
10,13,32
